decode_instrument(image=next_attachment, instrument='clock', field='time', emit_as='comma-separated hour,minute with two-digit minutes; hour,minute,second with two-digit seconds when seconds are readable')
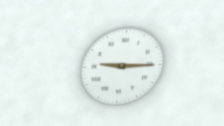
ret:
9,15
